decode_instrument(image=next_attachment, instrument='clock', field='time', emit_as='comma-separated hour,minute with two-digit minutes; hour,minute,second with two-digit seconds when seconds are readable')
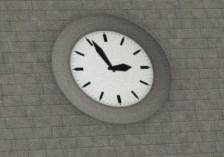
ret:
2,56
